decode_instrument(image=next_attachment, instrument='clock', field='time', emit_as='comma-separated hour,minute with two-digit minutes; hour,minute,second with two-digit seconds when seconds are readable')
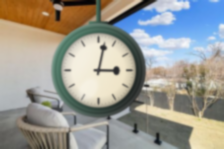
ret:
3,02
